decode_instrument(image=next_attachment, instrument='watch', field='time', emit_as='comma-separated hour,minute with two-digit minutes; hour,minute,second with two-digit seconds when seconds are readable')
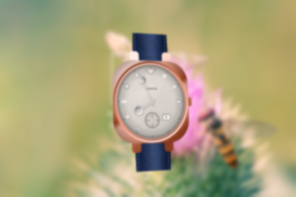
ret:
7,56
